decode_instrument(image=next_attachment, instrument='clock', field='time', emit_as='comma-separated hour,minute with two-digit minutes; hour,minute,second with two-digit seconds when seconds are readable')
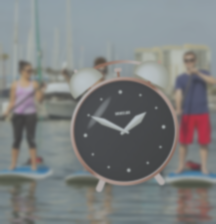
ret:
1,50
